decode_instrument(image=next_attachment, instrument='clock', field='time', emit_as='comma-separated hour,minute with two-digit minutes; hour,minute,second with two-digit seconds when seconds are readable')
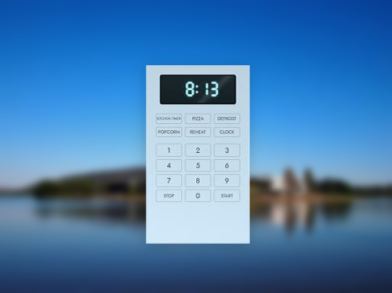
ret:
8,13
